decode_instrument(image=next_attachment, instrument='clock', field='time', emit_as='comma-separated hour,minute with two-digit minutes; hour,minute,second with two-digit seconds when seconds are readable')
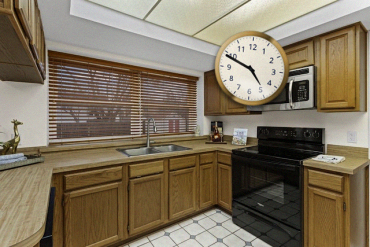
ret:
4,49
